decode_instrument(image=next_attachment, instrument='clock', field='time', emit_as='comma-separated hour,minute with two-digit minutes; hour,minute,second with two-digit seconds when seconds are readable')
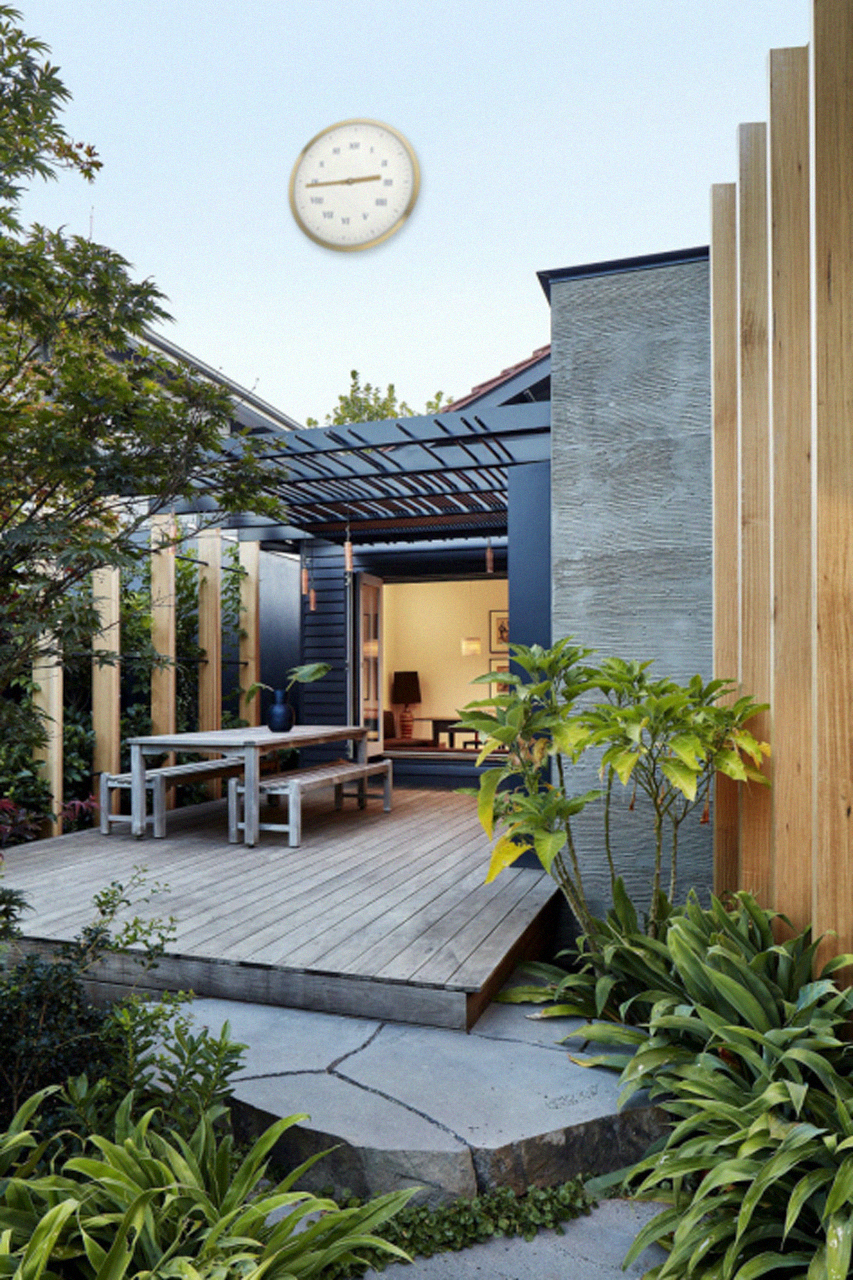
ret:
2,44
